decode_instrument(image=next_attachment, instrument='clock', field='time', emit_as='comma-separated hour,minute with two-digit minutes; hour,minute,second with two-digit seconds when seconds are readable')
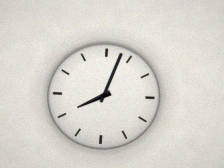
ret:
8,03
